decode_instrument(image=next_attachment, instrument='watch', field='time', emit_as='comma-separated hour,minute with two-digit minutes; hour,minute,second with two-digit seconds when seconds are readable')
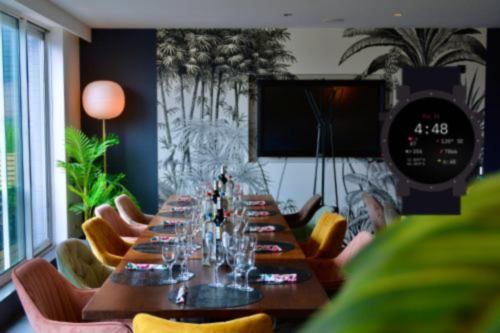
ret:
4,48
